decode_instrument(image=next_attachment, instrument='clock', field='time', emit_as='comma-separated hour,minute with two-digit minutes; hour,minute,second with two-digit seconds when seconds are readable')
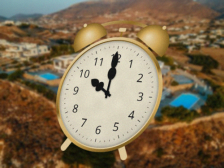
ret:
10,00
